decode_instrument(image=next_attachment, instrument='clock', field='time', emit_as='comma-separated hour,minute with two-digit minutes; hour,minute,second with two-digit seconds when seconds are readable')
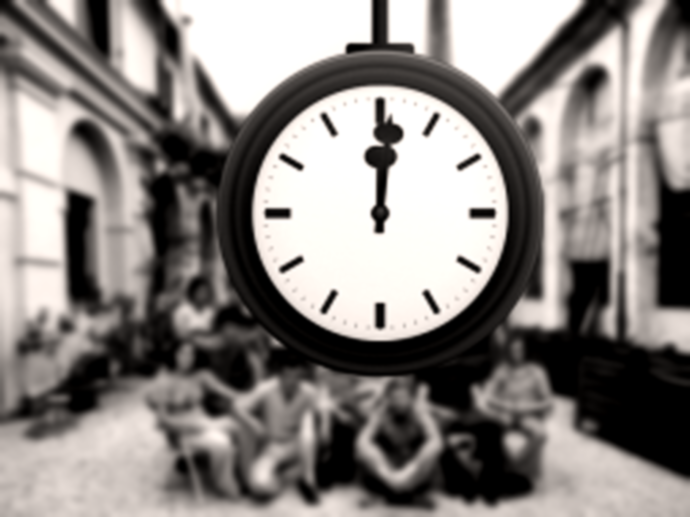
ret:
12,01
